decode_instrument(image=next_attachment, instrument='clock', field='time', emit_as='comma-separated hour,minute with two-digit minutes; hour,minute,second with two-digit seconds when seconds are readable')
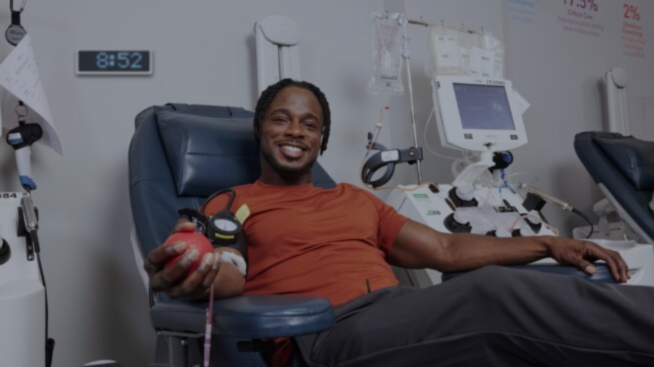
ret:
8,52
